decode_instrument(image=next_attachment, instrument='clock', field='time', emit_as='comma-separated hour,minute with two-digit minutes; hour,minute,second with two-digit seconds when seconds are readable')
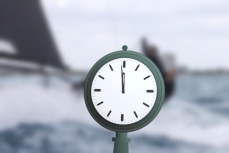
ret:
11,59
